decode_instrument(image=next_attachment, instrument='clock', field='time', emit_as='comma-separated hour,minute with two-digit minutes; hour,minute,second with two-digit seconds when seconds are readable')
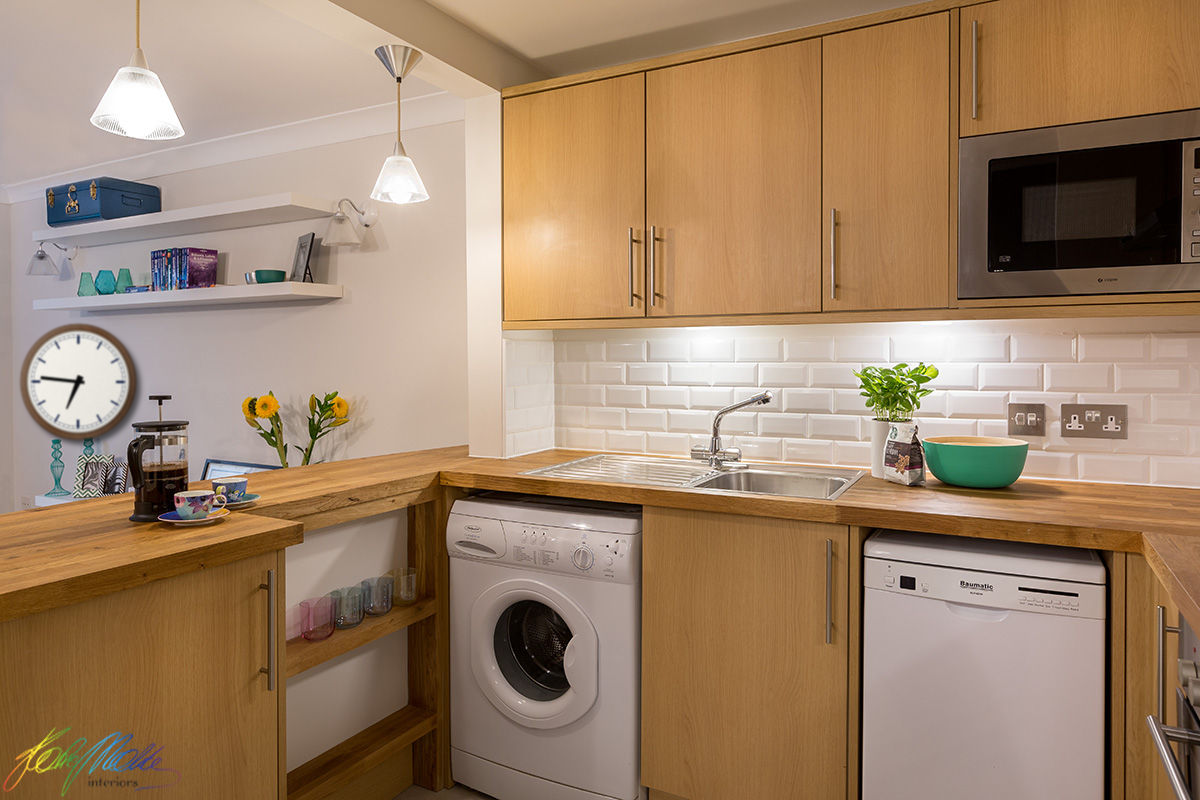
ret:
6,46
